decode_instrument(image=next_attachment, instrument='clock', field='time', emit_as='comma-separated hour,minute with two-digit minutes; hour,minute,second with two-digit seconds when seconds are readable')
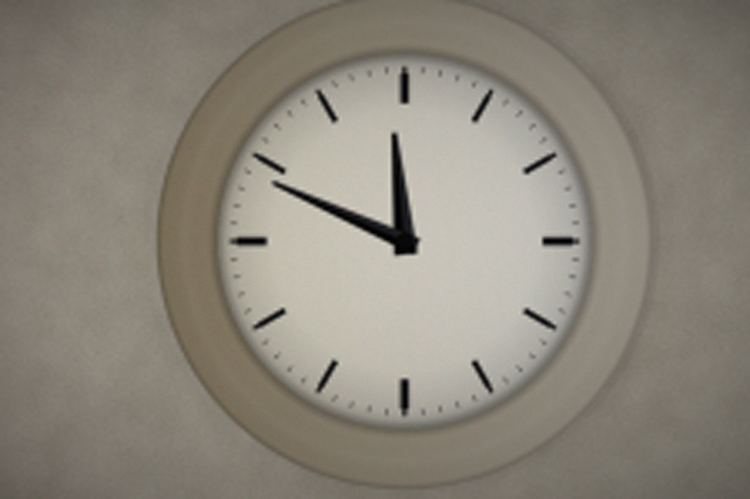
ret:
11,49
